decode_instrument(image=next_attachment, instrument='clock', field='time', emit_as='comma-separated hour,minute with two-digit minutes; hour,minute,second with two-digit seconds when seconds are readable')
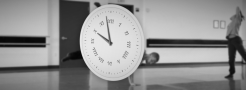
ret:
9,58
